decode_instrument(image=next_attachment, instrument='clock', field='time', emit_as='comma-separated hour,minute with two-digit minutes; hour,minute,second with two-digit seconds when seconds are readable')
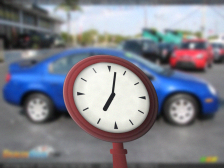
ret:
7,02
